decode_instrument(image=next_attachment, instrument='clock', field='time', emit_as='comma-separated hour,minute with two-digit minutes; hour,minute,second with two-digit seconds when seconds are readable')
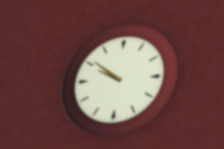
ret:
9,51
